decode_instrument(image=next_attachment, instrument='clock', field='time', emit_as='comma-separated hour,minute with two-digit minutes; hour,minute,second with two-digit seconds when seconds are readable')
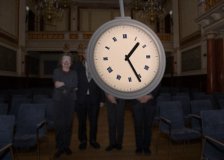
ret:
1,26
